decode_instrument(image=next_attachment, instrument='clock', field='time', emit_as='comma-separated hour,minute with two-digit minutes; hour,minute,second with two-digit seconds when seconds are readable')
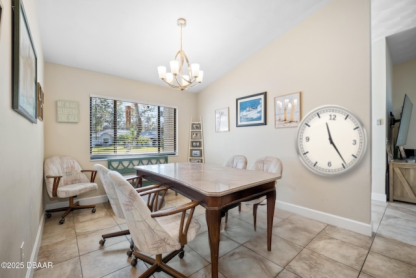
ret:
11,24
